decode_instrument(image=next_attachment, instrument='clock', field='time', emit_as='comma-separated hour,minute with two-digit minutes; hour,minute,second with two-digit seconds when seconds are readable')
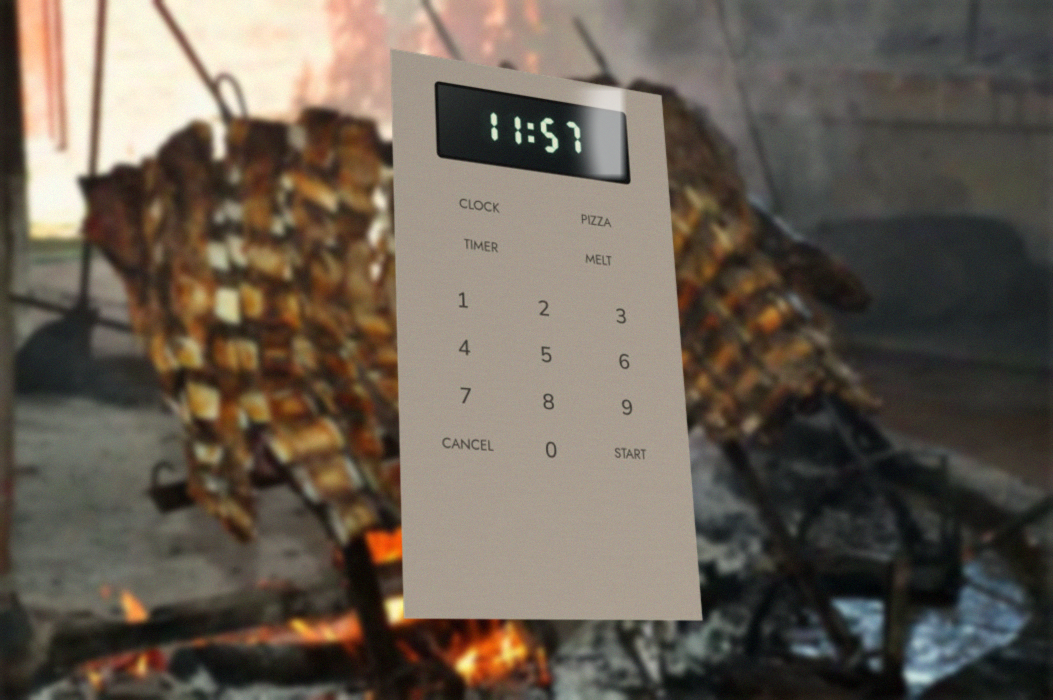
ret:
11,57
